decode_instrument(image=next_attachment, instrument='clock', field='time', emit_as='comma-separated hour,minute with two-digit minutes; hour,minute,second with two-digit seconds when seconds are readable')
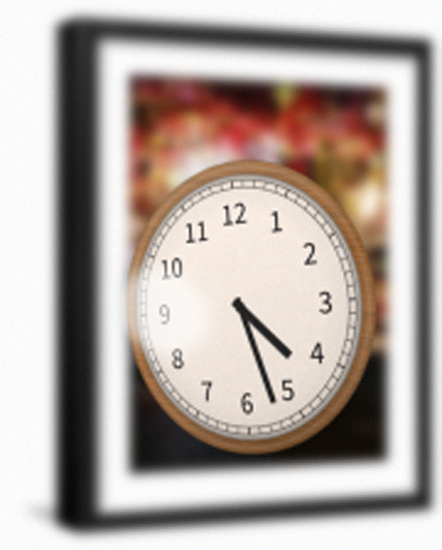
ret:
4,27
